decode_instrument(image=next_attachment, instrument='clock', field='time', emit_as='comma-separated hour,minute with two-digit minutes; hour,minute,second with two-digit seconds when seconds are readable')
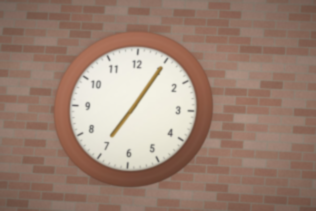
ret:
7,05
